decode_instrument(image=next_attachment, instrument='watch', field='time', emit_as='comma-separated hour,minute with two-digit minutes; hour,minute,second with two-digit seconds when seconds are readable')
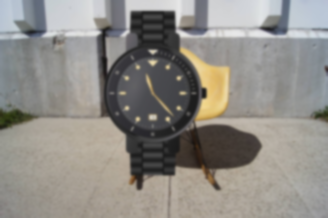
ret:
11,23
